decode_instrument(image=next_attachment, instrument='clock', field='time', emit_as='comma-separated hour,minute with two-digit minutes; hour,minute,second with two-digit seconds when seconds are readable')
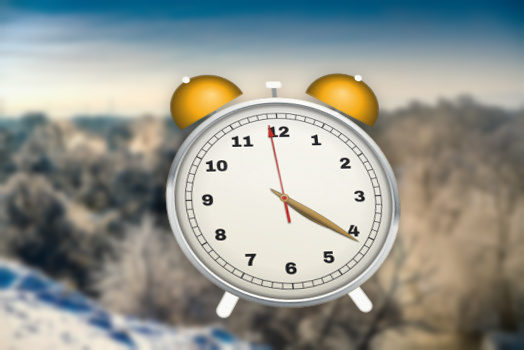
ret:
4,20,59
